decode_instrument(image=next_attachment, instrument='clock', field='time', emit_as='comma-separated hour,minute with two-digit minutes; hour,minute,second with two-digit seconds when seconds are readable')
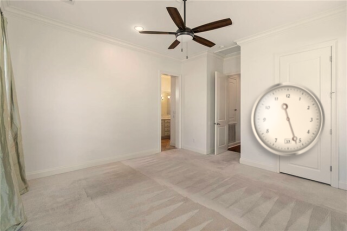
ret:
11,27
